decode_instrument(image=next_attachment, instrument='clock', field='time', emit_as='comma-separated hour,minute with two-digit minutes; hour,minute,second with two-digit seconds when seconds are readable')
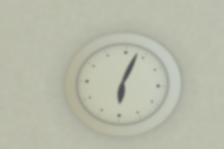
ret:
6,03
